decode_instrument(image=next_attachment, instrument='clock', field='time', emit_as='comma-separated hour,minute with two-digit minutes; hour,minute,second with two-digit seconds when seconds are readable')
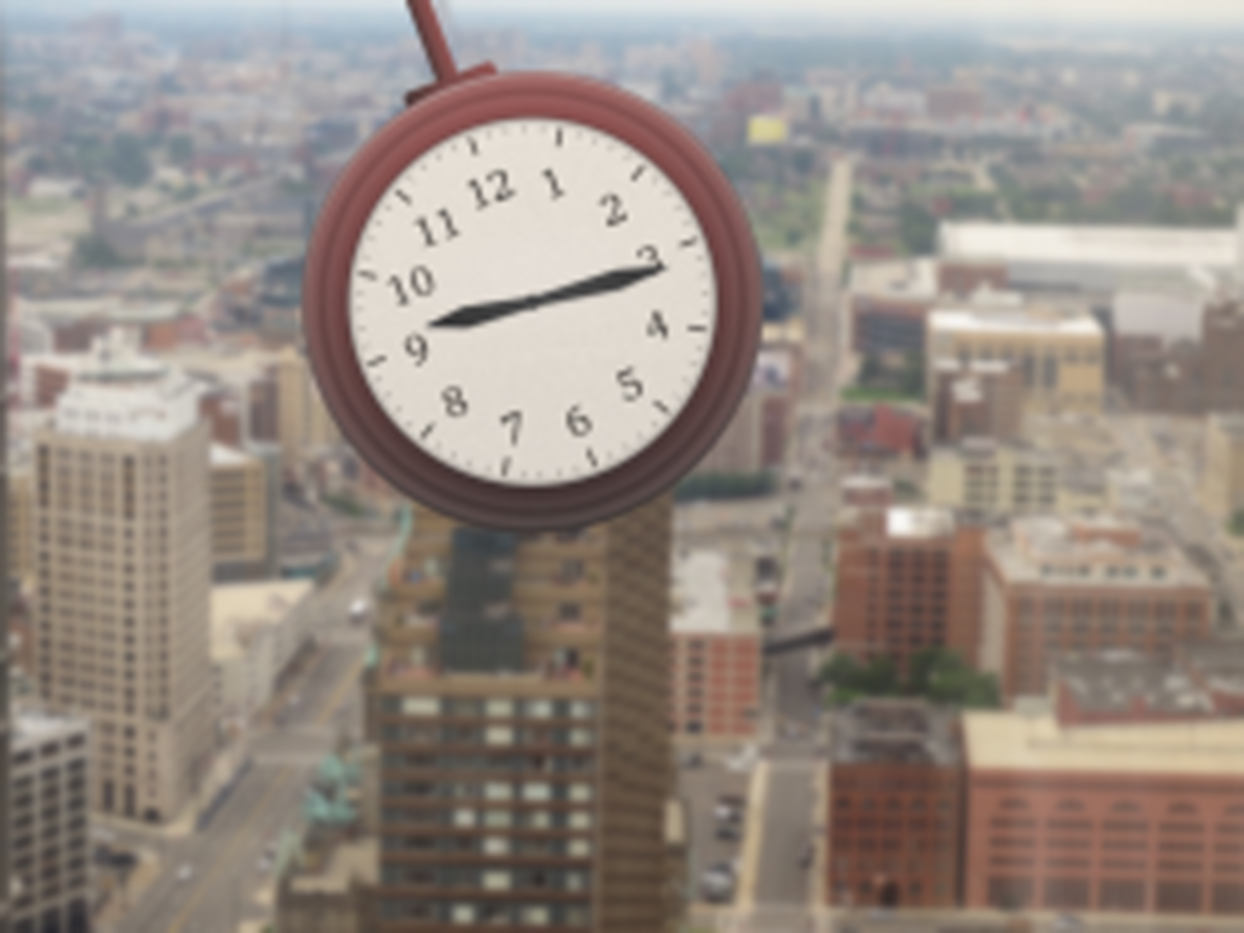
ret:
9,16
